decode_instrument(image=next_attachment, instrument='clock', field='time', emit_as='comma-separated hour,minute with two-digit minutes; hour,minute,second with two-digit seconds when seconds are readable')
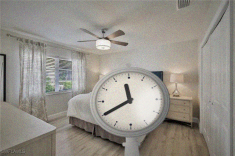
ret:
11,40
